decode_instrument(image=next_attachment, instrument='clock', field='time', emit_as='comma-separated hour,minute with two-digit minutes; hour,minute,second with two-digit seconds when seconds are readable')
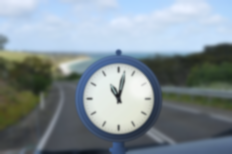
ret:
11,02
